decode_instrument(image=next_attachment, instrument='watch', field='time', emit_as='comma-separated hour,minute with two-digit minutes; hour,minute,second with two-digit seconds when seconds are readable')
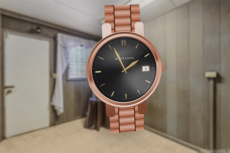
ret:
1,56
